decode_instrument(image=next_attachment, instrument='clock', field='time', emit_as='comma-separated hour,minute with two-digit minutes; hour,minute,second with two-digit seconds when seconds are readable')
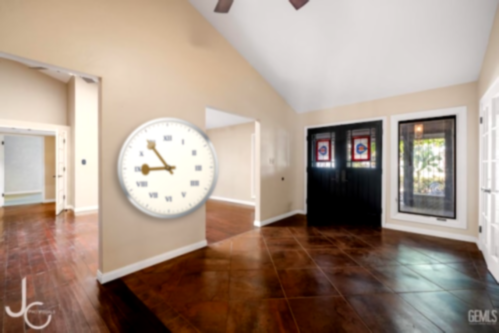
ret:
8,54
